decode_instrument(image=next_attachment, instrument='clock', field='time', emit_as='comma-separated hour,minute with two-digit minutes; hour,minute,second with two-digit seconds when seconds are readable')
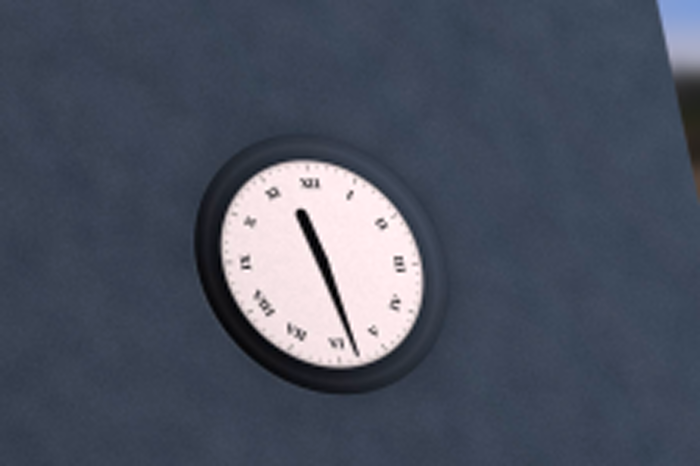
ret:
11,28
